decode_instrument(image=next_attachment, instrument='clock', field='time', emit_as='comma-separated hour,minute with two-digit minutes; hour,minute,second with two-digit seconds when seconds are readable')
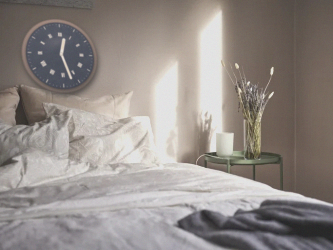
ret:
12,27
